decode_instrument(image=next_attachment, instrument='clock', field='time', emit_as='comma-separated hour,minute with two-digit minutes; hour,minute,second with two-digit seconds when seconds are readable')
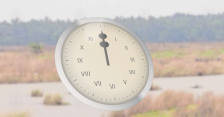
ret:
12,00
